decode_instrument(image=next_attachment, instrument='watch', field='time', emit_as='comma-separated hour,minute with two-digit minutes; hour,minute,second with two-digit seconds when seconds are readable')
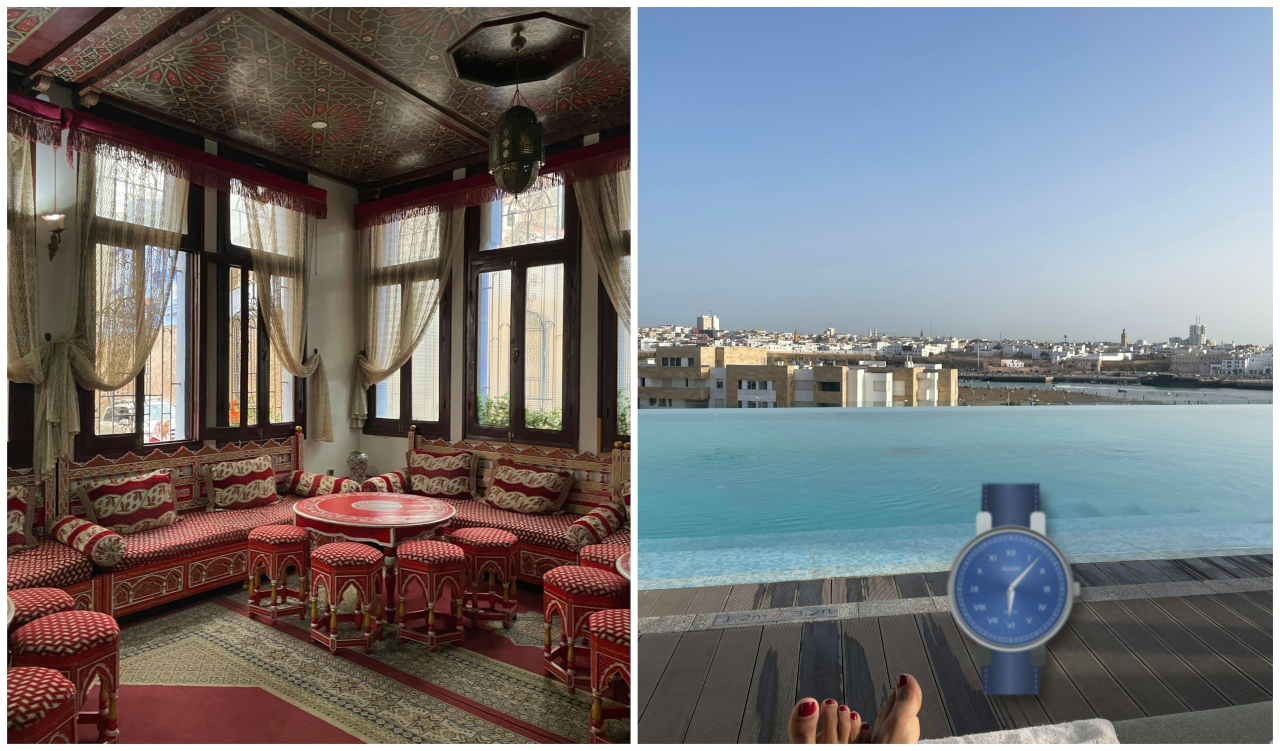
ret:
6,07
